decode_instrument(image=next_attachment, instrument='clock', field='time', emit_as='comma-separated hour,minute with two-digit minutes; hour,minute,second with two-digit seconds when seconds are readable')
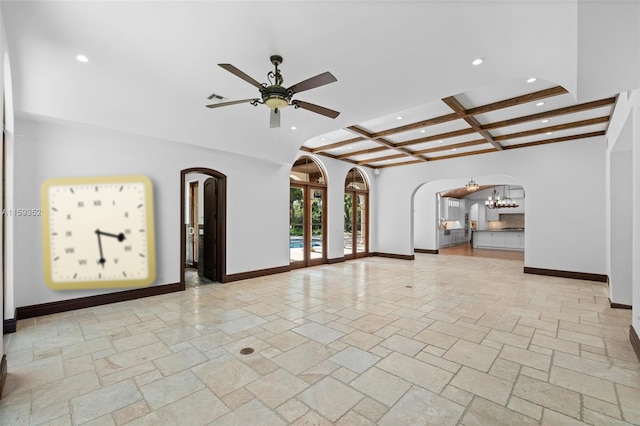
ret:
3,29
